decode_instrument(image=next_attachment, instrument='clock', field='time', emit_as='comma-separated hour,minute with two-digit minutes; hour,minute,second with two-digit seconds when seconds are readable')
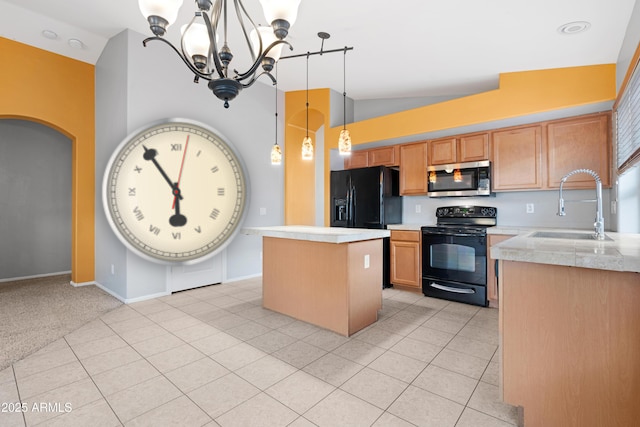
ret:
5,54,02
